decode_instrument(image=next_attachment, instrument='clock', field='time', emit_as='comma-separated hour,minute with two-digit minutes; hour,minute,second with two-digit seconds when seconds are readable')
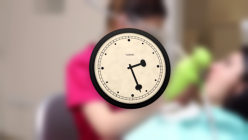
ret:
2,27
